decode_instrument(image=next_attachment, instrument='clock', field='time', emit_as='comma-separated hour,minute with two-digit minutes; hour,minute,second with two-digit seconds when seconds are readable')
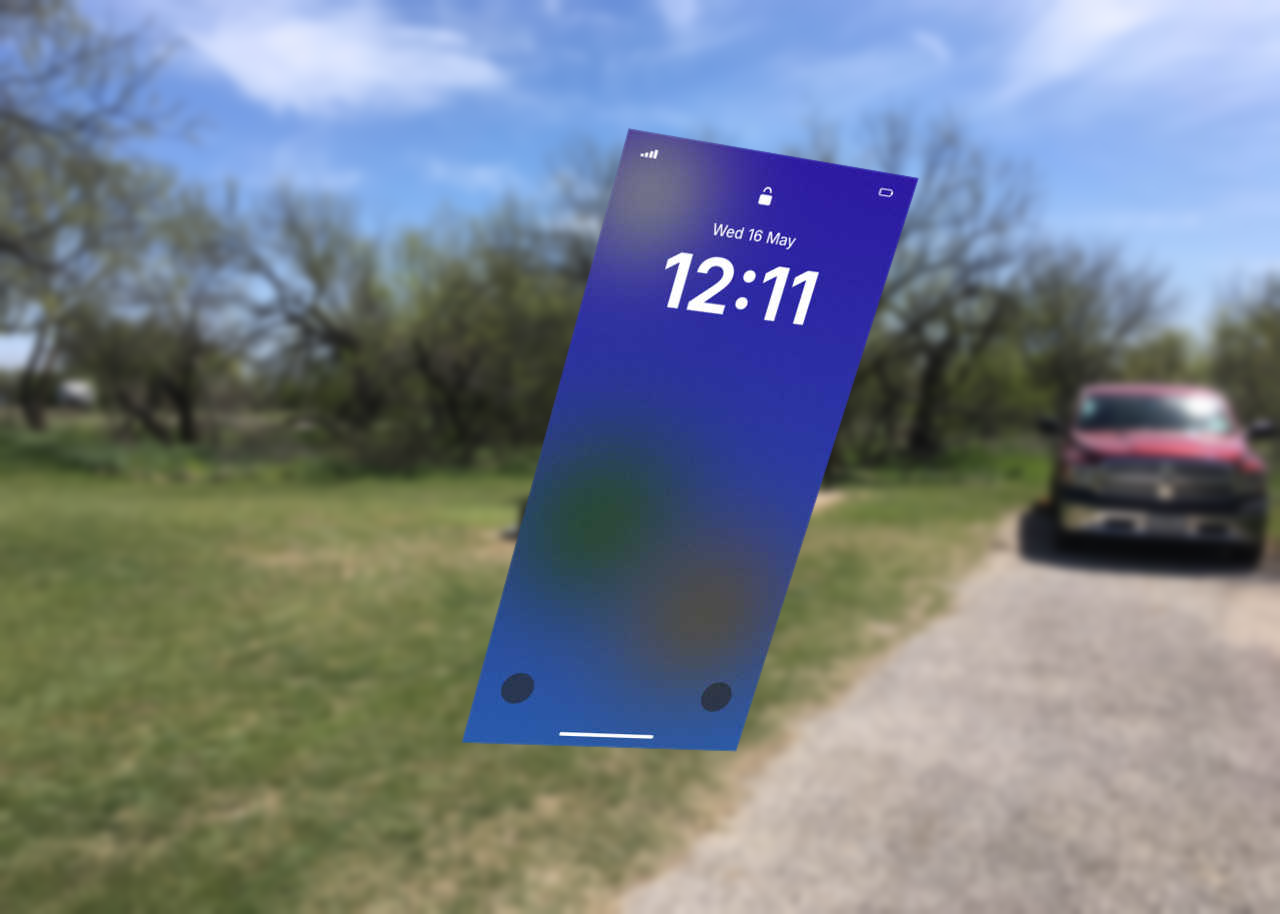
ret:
12,11
